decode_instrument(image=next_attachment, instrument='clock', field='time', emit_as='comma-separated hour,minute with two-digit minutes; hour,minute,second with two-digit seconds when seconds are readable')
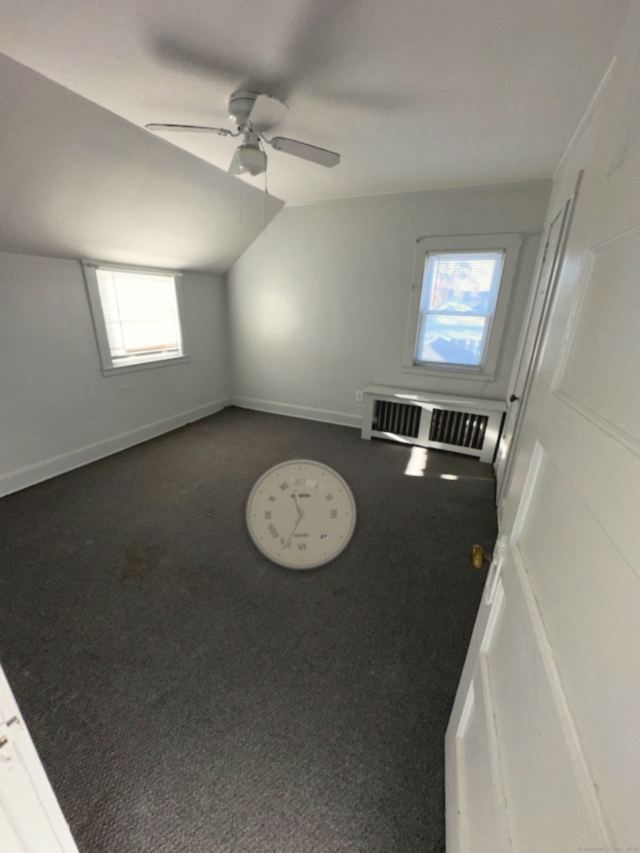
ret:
11,35
